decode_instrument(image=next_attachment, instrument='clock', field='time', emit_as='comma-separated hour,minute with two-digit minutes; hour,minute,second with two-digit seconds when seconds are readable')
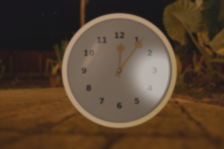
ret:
12,06
